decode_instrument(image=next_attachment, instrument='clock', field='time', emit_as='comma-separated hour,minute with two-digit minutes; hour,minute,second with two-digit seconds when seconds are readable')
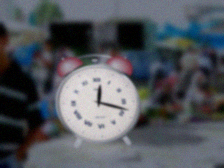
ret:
12,18
